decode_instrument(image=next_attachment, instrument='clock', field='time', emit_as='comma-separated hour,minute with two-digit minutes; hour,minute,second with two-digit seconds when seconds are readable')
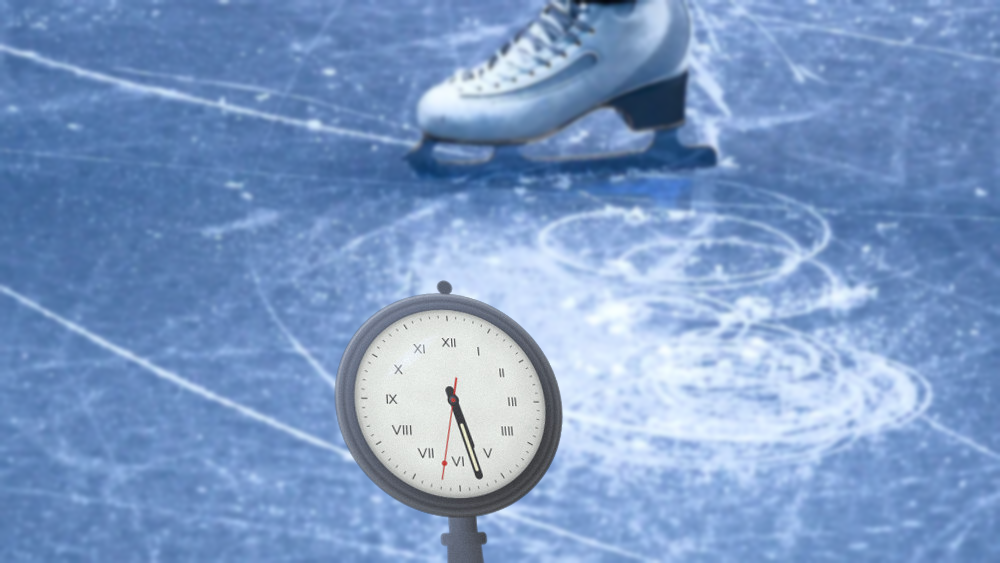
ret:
5,27,32
